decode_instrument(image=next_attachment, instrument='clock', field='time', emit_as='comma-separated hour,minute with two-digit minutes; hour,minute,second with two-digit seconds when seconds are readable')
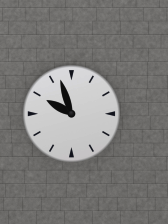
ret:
9,57
